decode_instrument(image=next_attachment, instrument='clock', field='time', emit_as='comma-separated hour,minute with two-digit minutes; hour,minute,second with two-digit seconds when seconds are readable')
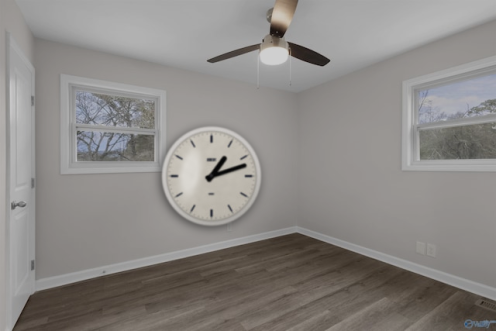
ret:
1,12
